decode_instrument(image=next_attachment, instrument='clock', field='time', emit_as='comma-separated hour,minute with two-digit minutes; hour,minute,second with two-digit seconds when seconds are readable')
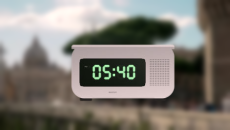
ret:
5,40
